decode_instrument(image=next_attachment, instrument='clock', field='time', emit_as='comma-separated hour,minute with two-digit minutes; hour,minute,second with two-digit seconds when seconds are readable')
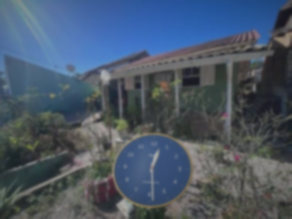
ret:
12,29
